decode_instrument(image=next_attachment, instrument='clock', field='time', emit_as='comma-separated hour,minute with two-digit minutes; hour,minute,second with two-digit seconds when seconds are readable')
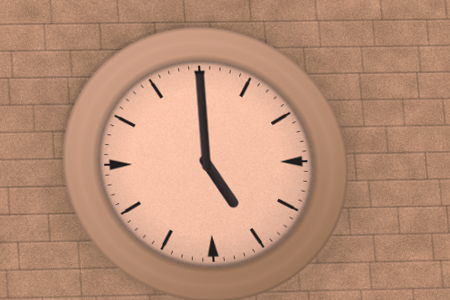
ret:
5,00
